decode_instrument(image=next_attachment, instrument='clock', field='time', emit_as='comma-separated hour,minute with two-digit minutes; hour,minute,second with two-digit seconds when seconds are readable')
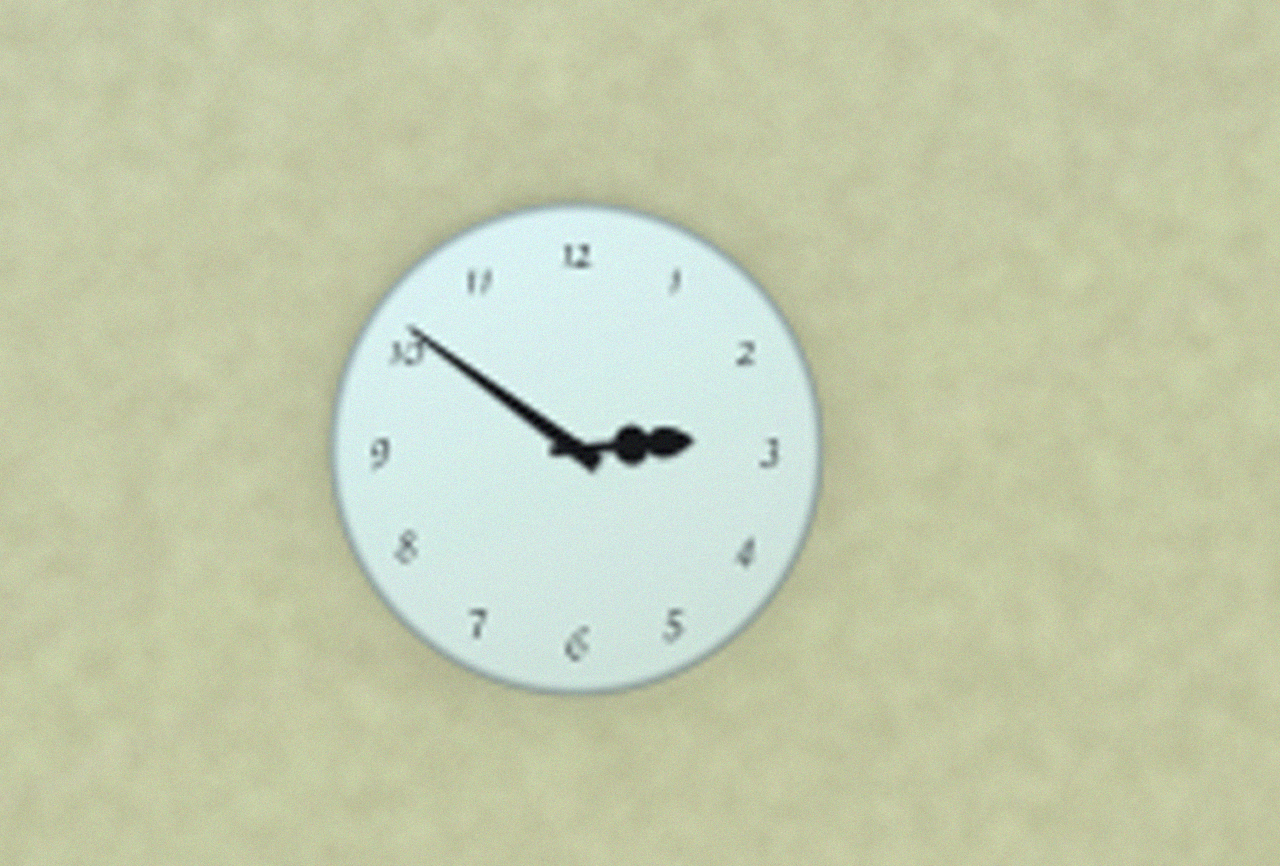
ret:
2,51
